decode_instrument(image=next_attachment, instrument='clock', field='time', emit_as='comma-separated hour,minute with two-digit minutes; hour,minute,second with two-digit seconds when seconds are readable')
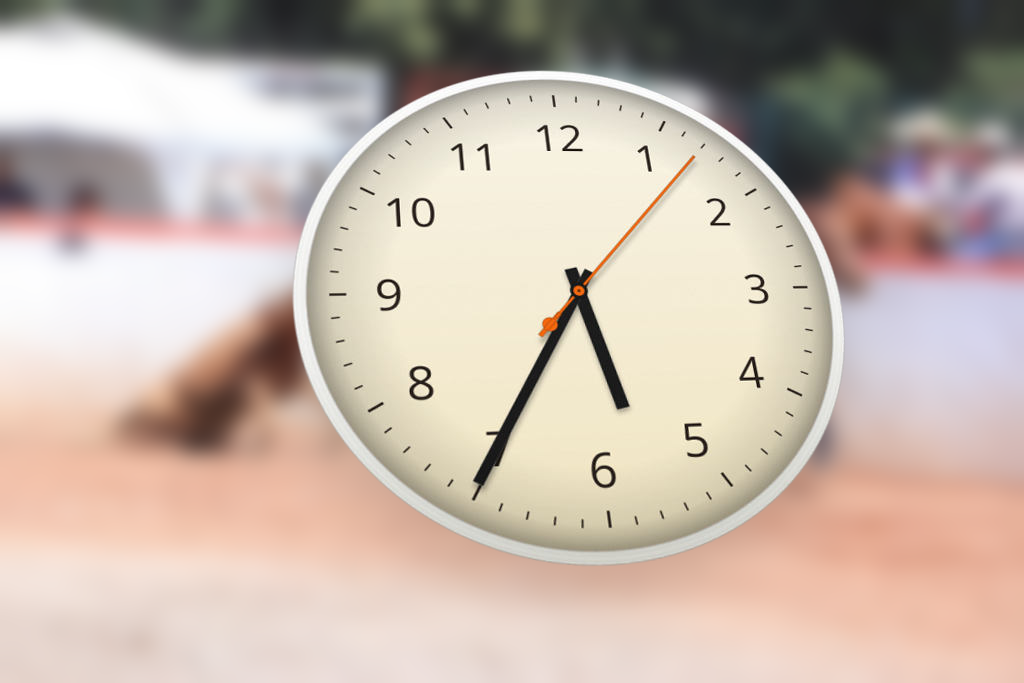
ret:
5,35,07
